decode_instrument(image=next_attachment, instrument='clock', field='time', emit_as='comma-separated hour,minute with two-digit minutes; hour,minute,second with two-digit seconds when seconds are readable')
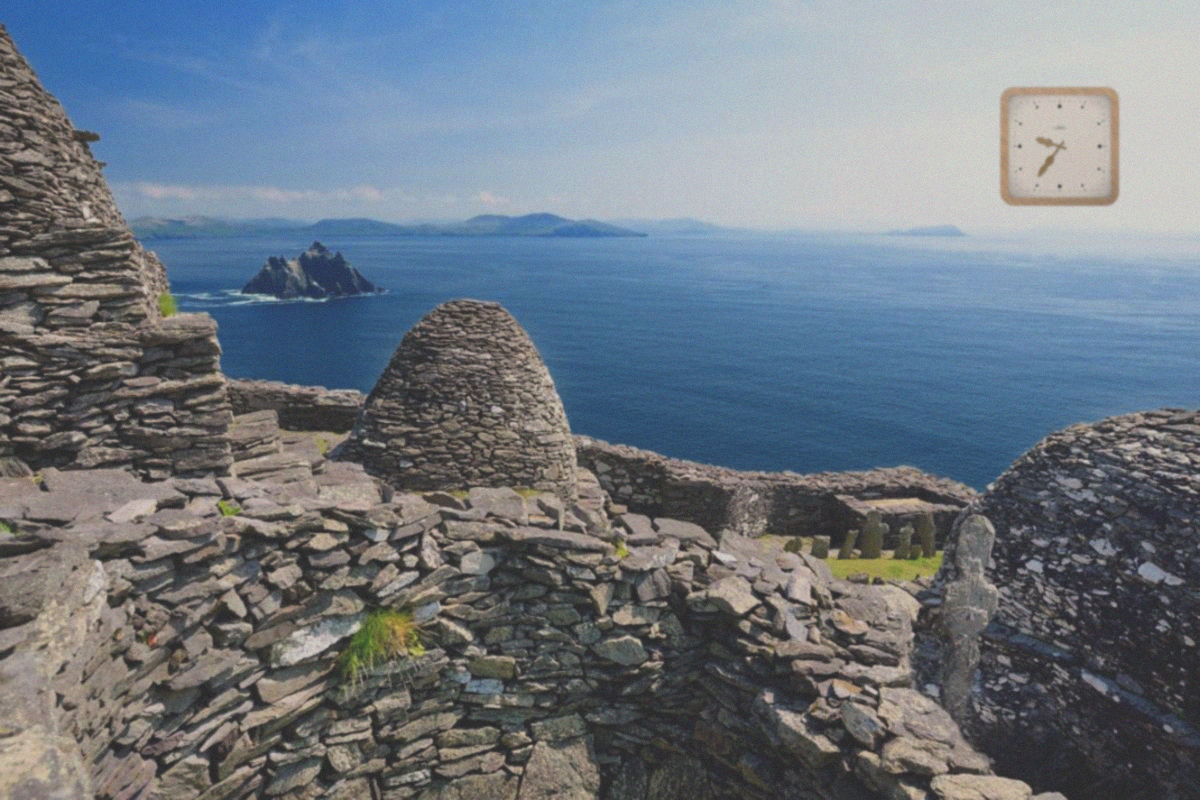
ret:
9,36
